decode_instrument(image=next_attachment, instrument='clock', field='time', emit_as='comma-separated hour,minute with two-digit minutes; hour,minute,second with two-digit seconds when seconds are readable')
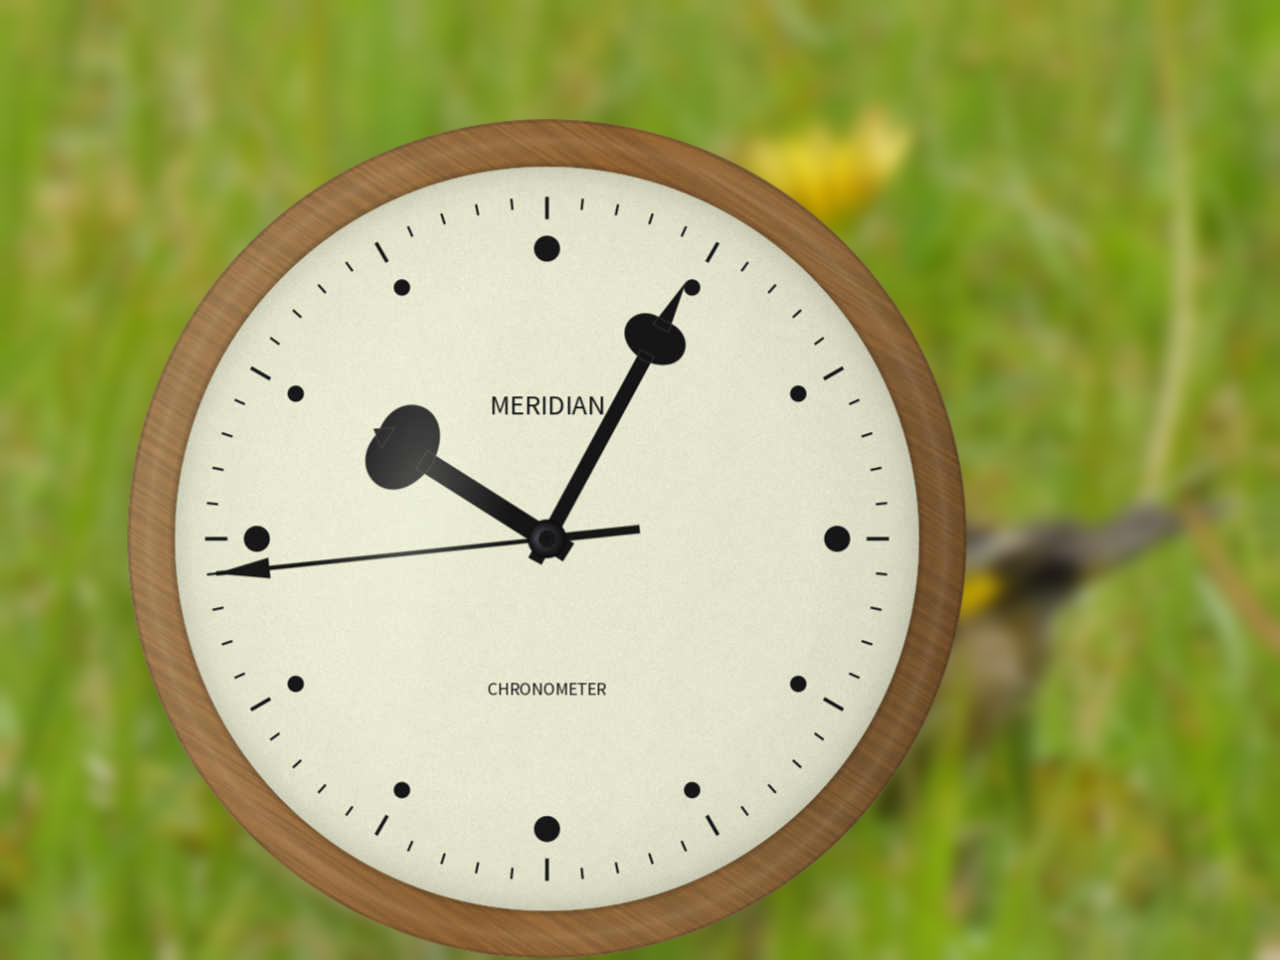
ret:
10,04,44
